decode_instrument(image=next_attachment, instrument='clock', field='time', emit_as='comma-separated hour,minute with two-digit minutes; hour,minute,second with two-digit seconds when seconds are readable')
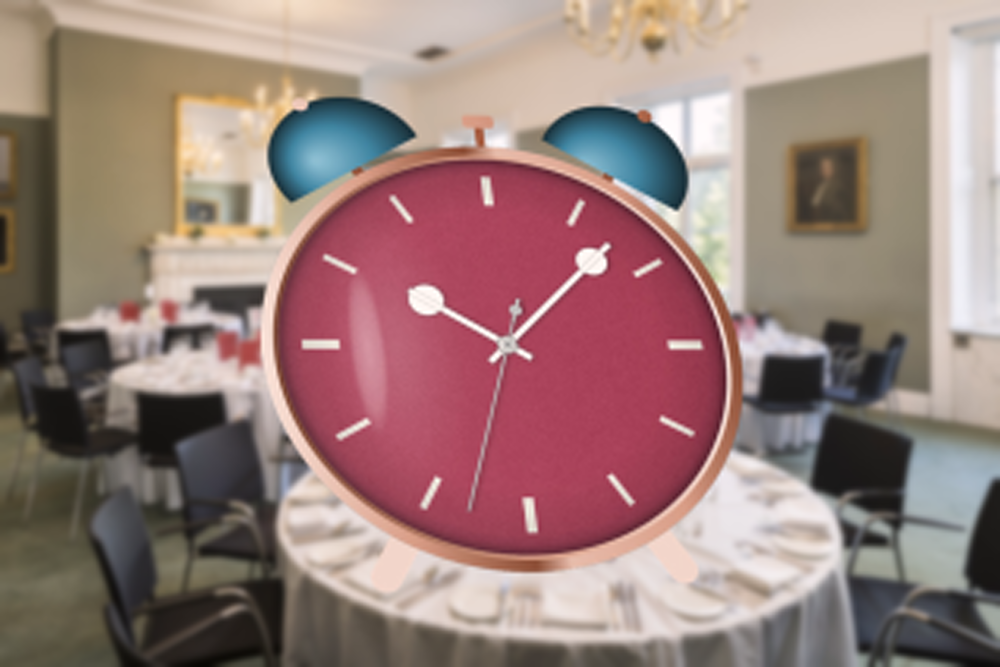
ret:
10,07,33
